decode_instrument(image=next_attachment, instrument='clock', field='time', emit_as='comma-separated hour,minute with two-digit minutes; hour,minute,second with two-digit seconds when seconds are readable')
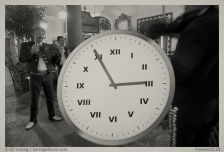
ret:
2,55
